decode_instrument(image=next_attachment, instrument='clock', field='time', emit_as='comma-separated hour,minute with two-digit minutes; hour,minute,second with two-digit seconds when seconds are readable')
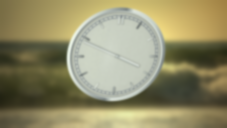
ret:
3,49
